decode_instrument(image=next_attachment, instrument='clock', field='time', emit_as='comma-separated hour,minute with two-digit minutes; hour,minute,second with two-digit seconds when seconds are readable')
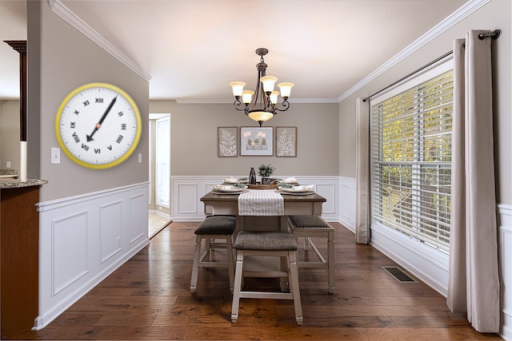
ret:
7,05
